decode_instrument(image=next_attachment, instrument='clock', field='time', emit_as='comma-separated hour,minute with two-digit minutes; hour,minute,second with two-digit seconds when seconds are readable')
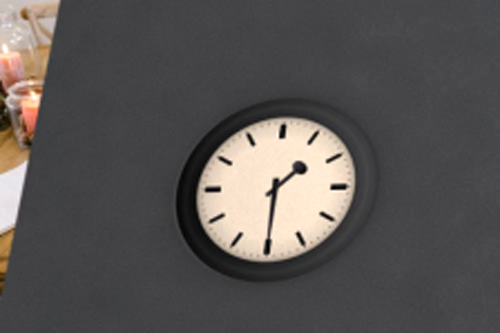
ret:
1,30
